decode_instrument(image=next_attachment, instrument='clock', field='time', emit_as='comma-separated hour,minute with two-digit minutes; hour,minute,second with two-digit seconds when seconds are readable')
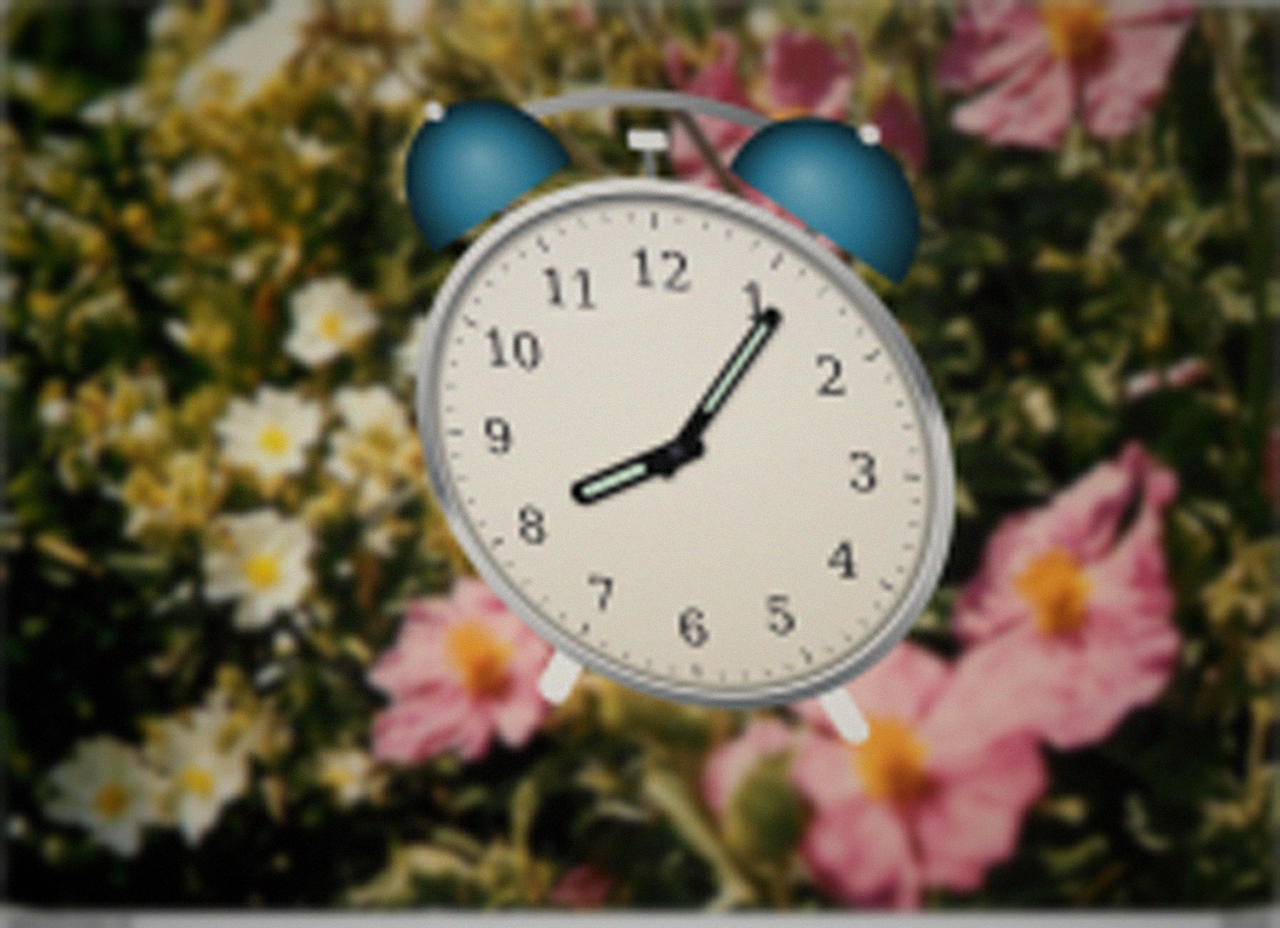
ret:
8,06
